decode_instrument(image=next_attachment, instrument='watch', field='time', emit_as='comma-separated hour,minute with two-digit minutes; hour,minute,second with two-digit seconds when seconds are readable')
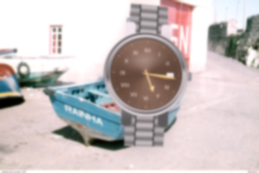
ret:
5,16
